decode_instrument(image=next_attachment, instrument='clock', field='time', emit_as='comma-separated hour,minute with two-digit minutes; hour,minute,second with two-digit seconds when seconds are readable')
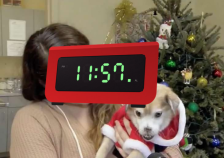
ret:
11,57
